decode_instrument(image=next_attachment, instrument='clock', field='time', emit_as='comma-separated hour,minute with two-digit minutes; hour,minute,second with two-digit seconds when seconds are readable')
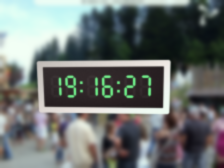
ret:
19,16,27
